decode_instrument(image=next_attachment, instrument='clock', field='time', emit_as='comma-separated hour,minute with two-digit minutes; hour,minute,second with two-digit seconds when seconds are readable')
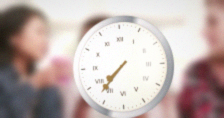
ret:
7,37
